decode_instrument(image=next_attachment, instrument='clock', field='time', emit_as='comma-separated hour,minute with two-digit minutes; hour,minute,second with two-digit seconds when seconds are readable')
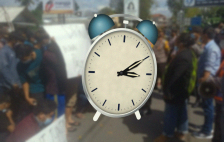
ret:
3,10
